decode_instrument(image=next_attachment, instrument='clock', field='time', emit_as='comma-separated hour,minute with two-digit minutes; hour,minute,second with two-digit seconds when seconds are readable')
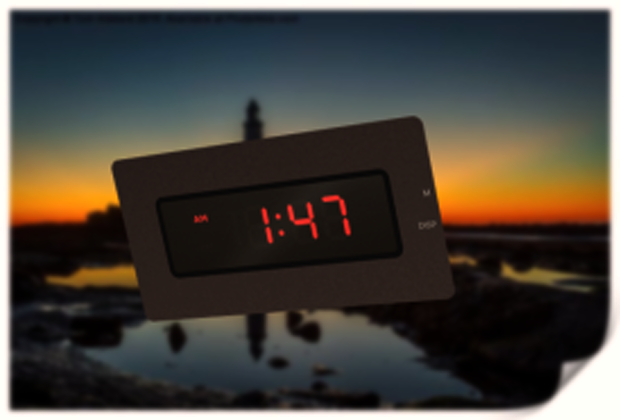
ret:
1,47
